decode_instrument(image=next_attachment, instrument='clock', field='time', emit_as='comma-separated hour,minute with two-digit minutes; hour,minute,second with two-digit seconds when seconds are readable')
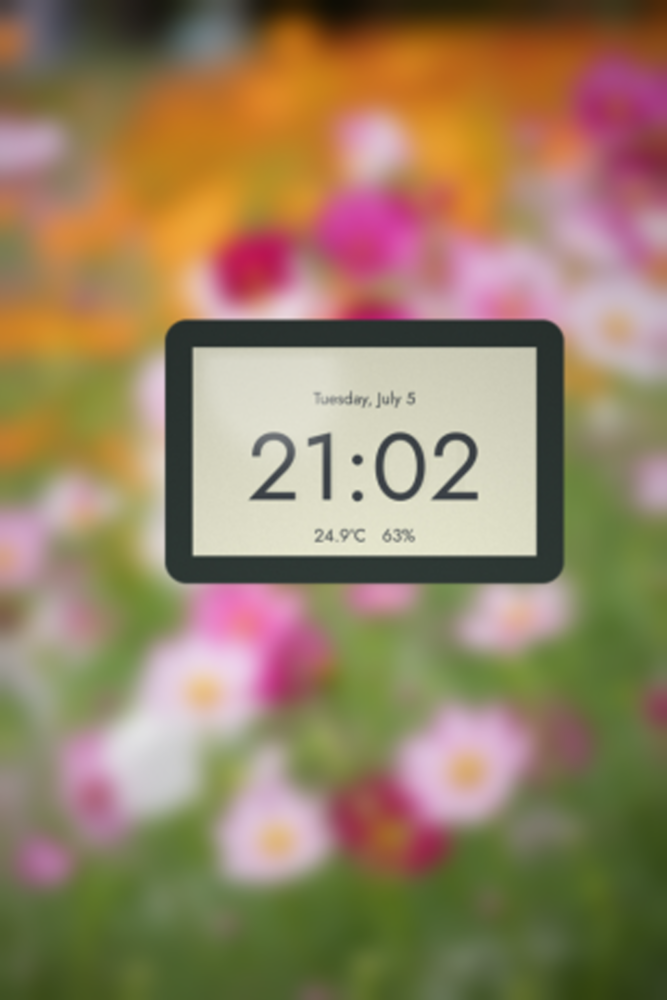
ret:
21,02
